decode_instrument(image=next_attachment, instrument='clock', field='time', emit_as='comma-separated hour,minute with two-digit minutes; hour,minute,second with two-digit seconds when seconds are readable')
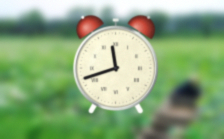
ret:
11,42
